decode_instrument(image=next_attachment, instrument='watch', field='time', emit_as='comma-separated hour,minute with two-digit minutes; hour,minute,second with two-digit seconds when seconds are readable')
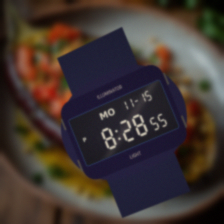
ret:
8,28,55
